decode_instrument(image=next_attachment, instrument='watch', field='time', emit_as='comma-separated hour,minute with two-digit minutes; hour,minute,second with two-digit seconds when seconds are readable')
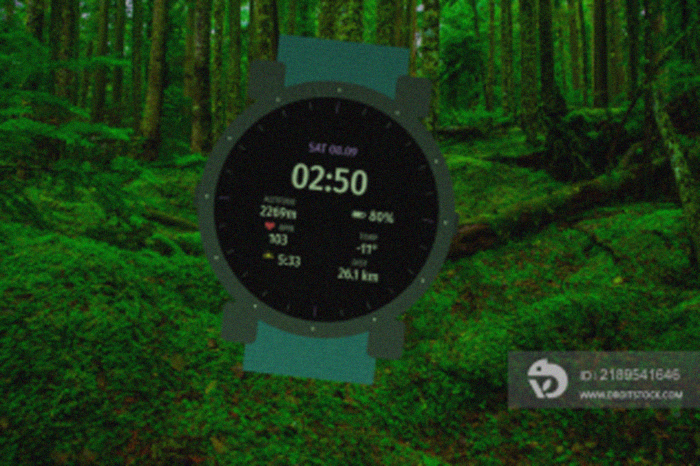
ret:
2,50
